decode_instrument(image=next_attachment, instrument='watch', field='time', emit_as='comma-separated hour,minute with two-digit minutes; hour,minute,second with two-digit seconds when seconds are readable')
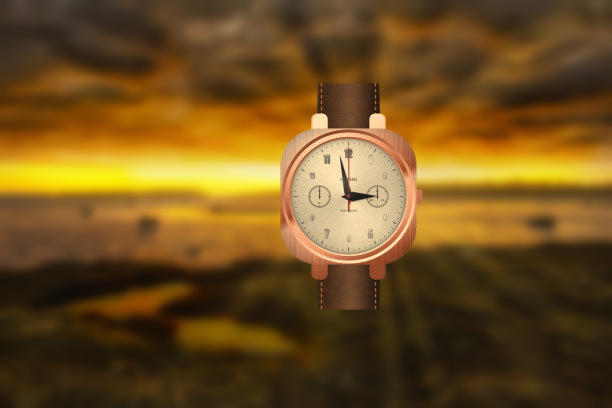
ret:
2,58
